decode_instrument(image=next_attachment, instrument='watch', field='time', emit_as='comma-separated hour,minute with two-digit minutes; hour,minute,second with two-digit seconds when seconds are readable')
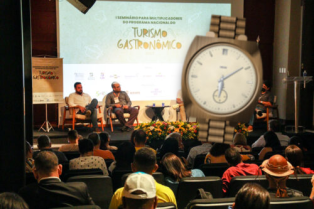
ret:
6,09
